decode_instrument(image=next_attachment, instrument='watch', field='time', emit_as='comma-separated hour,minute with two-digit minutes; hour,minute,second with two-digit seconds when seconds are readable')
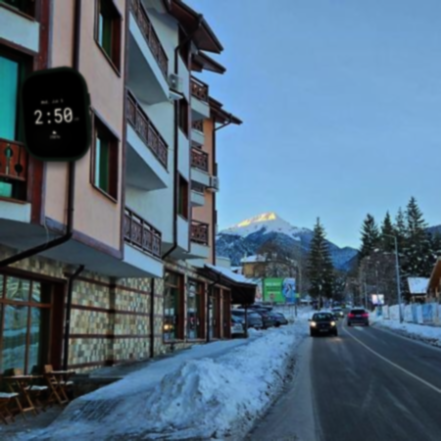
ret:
2,50
